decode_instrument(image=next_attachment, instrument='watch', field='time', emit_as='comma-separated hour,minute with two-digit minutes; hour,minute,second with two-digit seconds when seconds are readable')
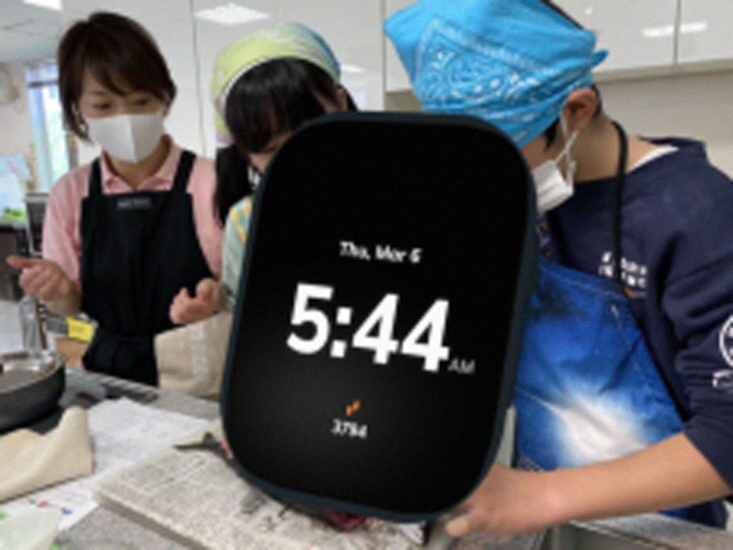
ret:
5,44
